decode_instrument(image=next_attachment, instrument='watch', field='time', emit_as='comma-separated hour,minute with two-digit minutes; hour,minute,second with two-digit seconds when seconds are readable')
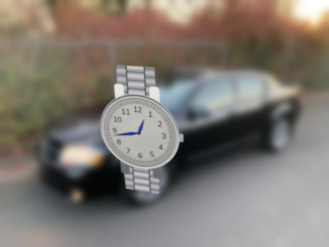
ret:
12,43
